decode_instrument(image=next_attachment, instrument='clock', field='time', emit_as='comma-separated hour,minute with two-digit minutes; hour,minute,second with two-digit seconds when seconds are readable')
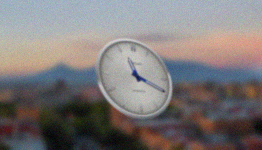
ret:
11,19
